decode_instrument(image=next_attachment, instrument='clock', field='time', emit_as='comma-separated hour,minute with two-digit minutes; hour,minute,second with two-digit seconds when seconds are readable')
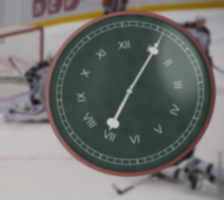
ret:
7,06,06
